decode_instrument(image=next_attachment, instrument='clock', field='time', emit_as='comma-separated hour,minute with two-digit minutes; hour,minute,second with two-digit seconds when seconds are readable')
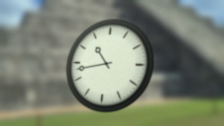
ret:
10,43
